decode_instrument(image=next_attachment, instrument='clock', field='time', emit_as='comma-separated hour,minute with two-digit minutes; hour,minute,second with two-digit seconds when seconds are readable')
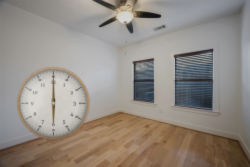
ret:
6,00
